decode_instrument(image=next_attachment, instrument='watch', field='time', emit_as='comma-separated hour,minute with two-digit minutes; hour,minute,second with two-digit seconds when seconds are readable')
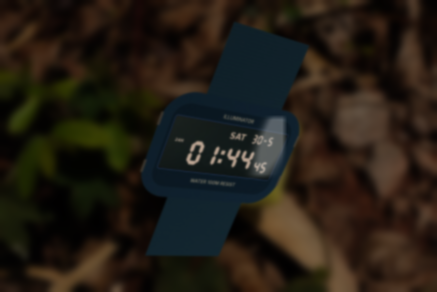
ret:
1,44,45
